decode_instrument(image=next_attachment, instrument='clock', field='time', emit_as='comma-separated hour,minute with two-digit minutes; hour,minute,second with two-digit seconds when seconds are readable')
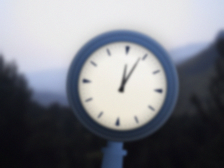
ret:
12,04
